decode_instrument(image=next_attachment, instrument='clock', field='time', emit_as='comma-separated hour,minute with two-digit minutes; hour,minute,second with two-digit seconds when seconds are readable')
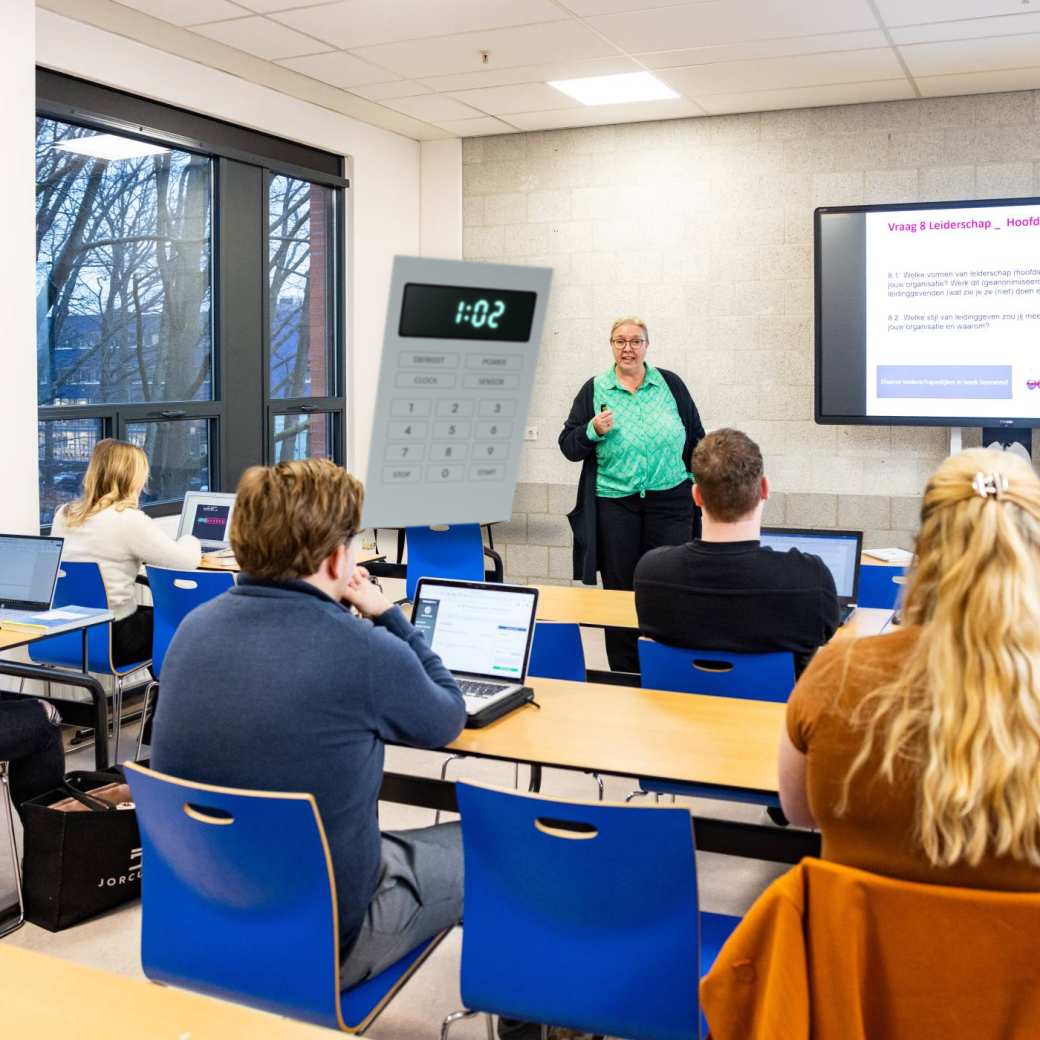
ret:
1,02
